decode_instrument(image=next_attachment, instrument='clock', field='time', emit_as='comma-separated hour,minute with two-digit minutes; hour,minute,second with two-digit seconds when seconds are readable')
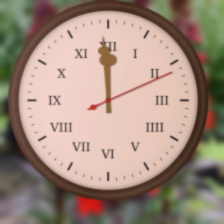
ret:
11,59,11
